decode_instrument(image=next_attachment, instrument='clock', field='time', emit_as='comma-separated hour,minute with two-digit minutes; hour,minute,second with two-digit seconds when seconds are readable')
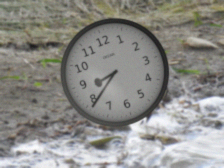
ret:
8,39
